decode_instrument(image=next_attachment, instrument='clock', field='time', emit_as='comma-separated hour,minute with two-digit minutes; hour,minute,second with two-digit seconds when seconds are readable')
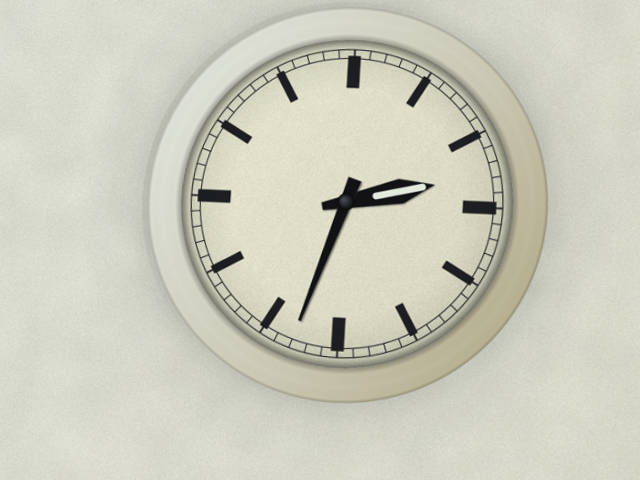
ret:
2,33
